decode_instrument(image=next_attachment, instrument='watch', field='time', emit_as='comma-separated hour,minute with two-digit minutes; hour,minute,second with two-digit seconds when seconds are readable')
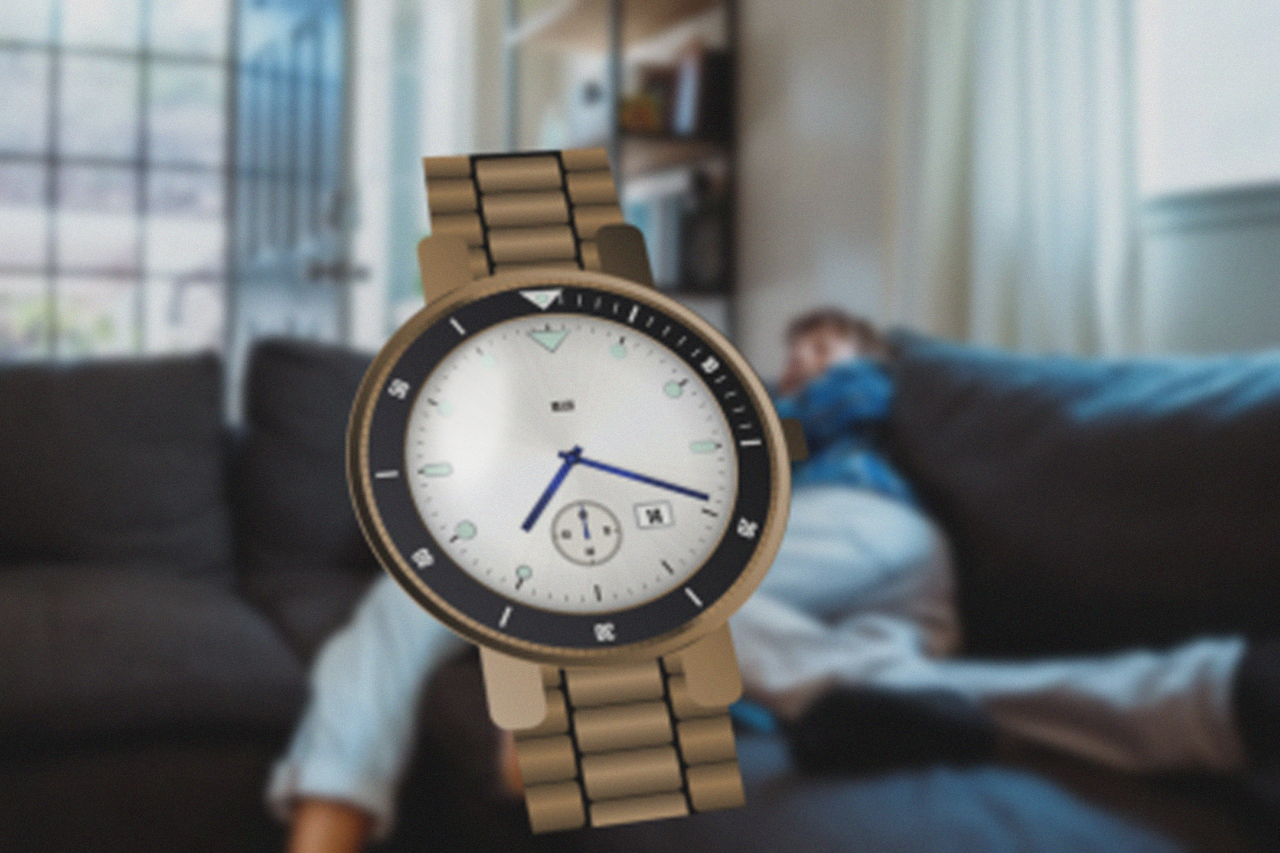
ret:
7,19
